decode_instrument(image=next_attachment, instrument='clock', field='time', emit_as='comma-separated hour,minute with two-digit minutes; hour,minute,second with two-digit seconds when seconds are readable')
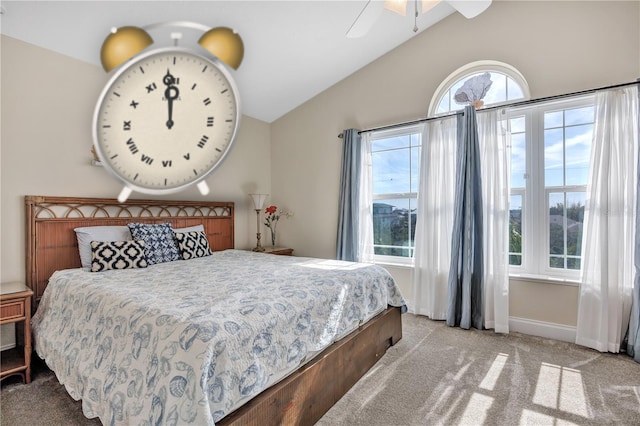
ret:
11,59
